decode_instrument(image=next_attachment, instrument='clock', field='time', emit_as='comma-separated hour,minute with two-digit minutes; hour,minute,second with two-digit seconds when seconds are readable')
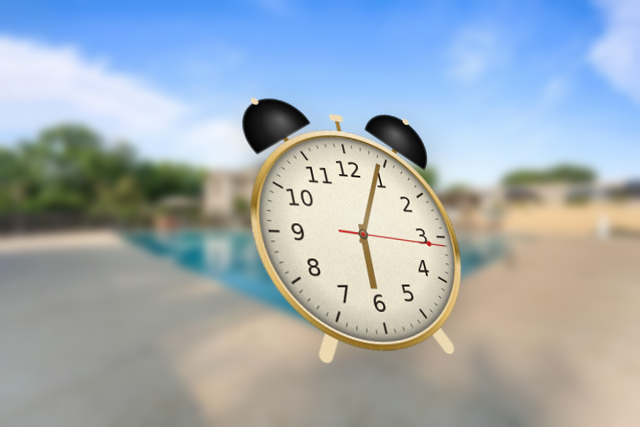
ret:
6,04,16
